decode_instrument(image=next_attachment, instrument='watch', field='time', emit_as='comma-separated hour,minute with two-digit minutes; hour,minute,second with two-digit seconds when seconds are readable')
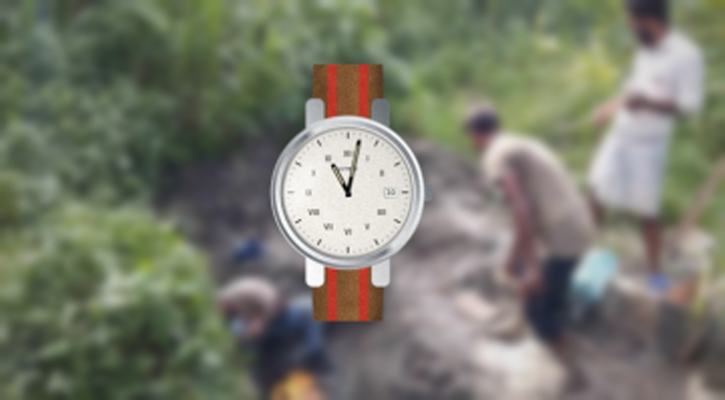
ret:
11,02
